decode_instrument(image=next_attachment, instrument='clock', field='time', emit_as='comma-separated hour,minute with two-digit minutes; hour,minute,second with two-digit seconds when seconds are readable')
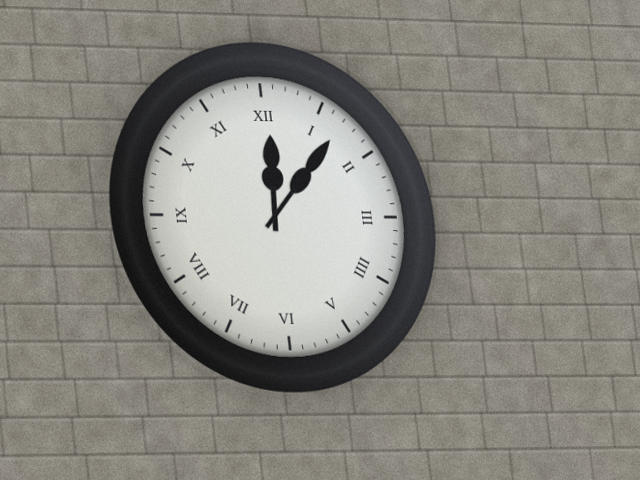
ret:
12,07
